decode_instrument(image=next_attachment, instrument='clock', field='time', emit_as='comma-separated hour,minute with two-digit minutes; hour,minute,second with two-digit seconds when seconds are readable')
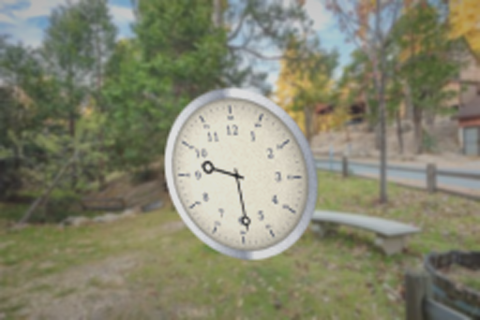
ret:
9,29
